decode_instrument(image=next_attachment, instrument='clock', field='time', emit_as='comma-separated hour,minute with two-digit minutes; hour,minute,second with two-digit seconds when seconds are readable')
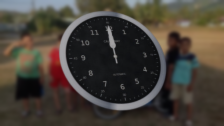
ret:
12,00
